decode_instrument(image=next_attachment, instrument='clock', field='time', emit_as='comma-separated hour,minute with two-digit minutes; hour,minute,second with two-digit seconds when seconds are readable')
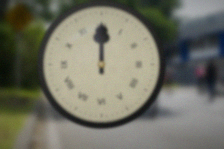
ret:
12,00
